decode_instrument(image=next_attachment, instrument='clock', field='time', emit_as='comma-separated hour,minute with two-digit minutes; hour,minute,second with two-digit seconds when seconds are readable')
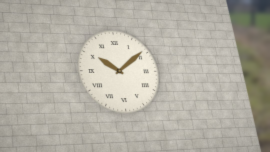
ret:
10,09
